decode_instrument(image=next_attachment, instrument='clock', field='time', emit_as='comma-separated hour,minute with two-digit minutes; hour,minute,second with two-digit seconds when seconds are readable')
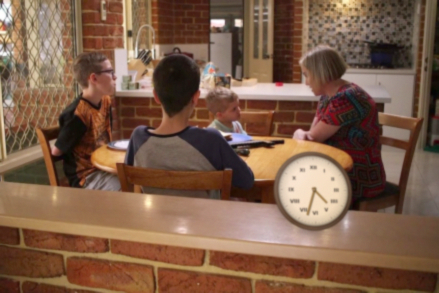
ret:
4,33
